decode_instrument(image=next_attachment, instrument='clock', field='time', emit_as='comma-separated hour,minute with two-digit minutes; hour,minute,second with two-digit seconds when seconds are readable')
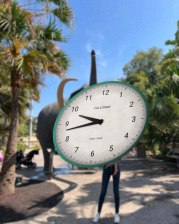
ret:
9,43
